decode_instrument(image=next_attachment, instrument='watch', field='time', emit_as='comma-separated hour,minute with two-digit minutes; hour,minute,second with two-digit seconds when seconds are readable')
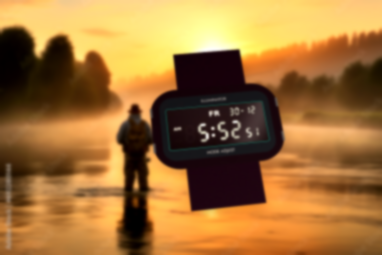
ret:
5,52
